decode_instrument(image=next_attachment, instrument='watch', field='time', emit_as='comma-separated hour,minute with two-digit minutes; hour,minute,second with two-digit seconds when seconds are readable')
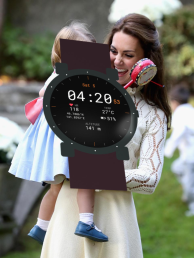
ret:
4,20
